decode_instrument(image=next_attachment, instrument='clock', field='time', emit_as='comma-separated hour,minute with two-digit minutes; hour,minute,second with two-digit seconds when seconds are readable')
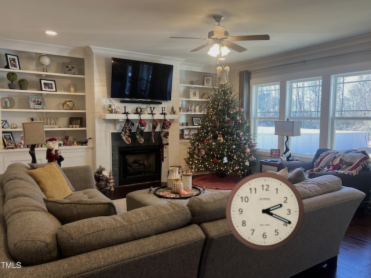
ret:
2,19
